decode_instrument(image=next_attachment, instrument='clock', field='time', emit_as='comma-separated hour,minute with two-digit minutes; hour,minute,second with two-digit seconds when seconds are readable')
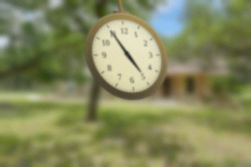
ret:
4,55
